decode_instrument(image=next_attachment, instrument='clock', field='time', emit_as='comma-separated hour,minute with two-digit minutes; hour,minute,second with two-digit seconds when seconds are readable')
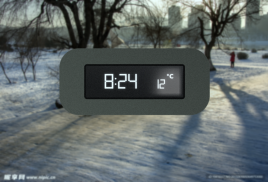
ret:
8,24
